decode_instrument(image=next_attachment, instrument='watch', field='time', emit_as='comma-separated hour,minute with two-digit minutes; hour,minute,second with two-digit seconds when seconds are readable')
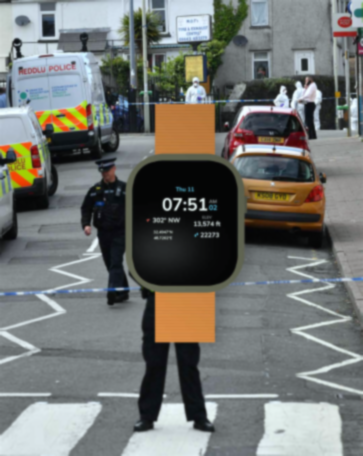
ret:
7,51
